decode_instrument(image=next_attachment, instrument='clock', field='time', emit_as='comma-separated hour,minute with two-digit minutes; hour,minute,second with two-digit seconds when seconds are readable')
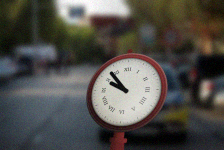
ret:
9,53
